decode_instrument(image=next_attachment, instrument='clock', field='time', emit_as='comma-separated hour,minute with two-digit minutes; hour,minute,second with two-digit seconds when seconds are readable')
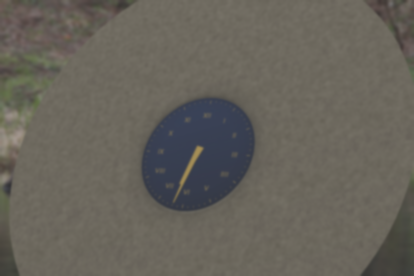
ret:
6,32
